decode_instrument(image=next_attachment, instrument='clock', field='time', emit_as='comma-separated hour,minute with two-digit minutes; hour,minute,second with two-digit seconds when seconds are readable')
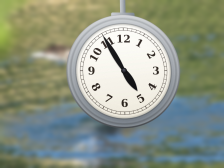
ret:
4,55
